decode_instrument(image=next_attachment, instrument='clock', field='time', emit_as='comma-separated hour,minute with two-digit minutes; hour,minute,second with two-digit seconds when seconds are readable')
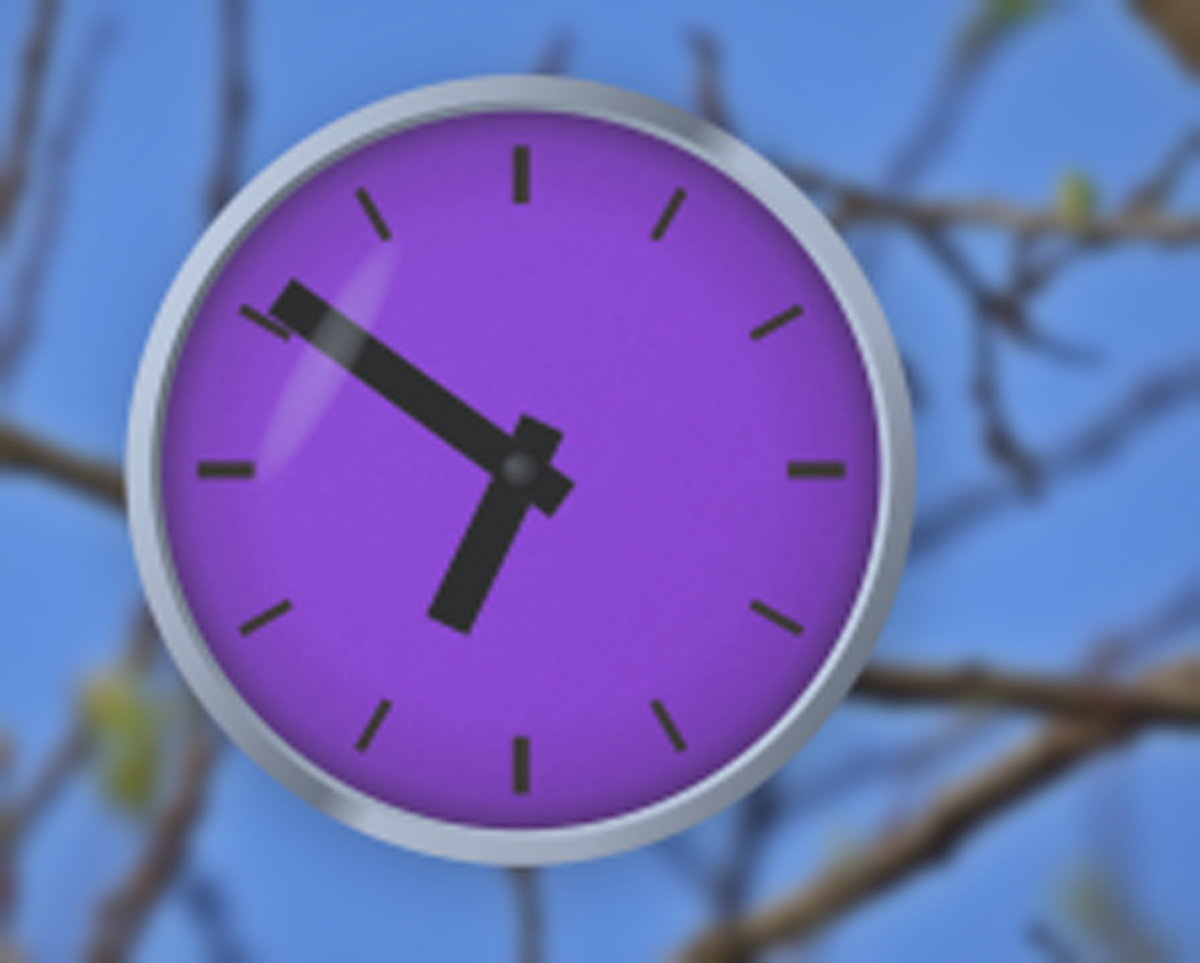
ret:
6,51
